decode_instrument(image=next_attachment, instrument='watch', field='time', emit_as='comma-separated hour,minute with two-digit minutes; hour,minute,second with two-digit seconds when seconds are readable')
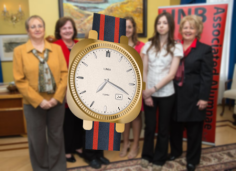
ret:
7,19
